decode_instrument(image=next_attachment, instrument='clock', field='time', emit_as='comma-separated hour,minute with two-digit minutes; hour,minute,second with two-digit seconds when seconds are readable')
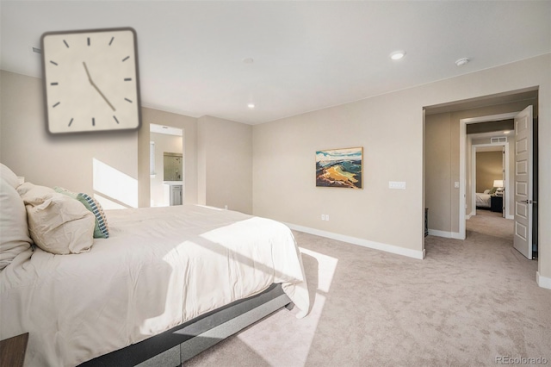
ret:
11,24
